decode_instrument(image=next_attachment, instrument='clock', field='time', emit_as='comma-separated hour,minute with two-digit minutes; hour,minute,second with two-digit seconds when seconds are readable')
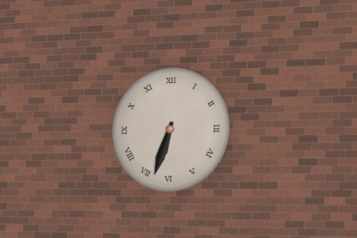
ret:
6,33
